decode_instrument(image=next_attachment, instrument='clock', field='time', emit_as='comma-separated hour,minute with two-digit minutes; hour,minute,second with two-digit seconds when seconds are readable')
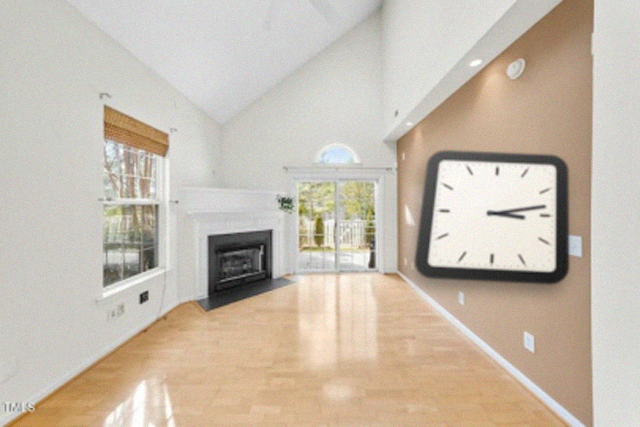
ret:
3,13
